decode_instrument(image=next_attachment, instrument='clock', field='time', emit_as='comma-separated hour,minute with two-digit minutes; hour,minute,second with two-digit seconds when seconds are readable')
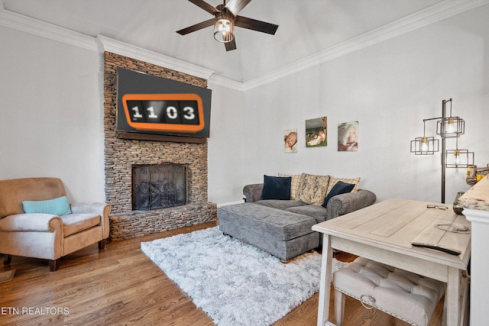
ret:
11,03
